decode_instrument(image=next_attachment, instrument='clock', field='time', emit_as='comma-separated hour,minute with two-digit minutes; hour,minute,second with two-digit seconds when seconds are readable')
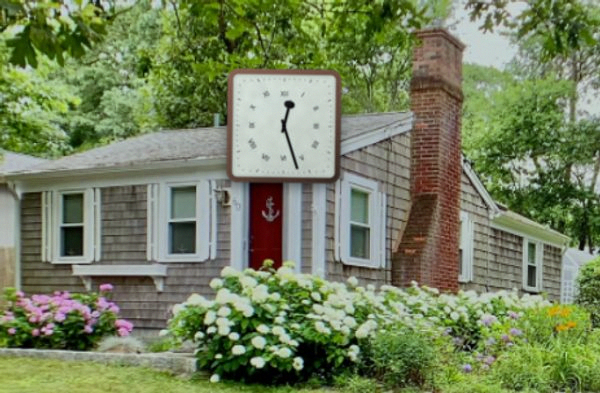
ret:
12,27
